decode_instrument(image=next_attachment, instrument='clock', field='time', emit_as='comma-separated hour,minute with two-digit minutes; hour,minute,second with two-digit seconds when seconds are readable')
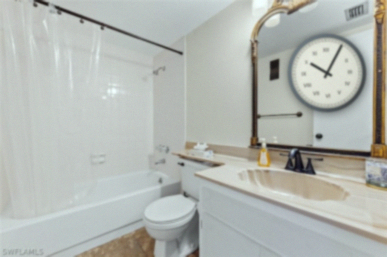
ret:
10,05
